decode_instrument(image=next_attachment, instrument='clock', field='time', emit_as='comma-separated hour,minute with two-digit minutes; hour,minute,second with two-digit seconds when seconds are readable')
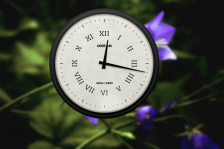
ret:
12,17
